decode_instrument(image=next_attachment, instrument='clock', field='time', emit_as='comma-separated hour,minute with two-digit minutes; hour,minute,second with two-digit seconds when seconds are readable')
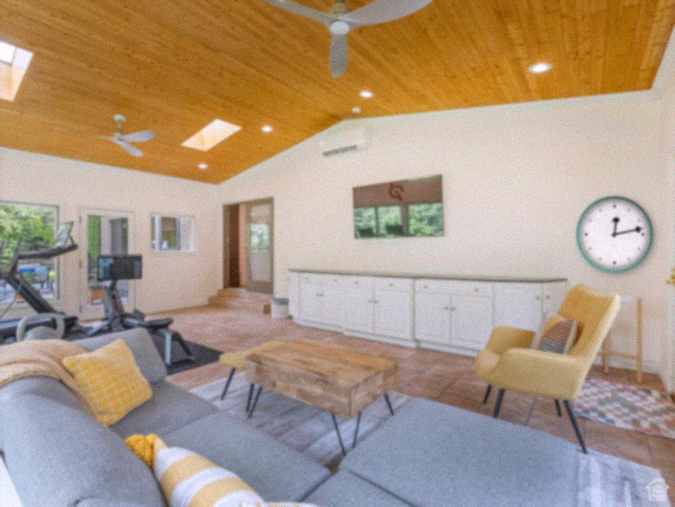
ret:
12,13
